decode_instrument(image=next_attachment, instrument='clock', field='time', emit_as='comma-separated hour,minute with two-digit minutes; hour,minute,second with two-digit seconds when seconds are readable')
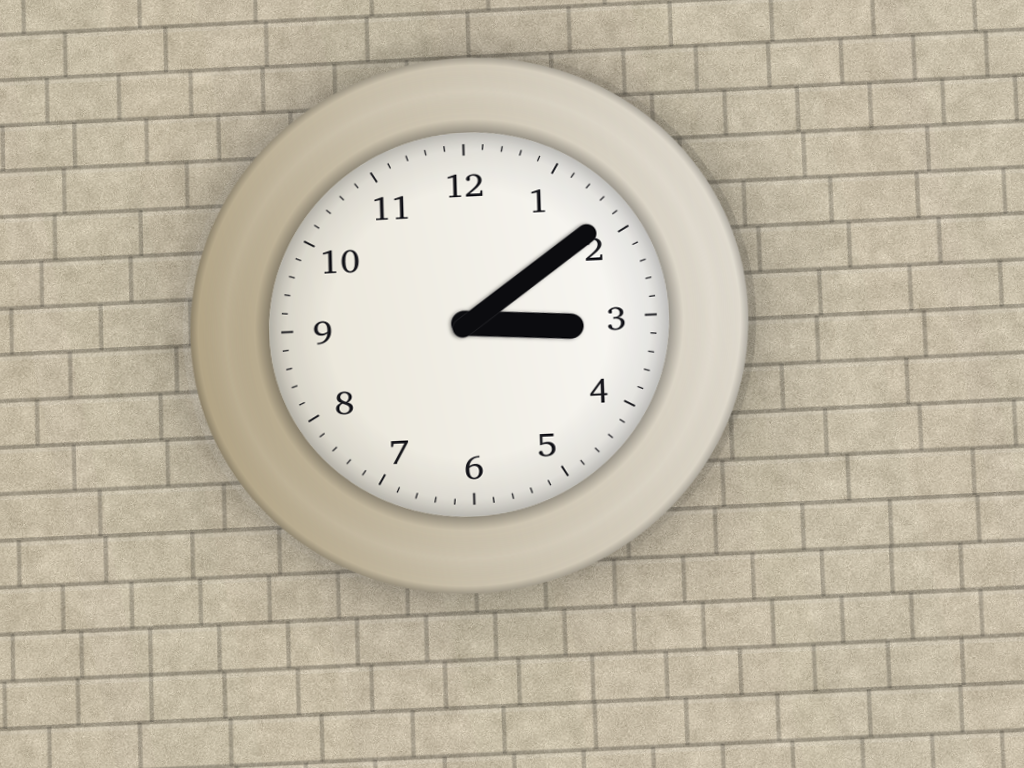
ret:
3,09
